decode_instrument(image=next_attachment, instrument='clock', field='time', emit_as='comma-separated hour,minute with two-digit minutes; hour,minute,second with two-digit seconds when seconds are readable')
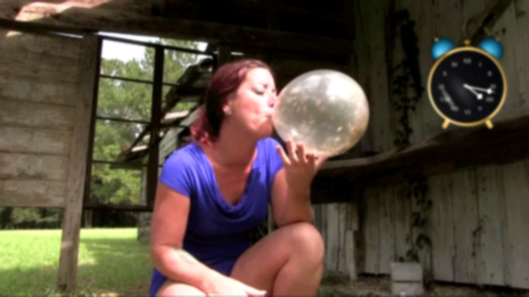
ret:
4,17
